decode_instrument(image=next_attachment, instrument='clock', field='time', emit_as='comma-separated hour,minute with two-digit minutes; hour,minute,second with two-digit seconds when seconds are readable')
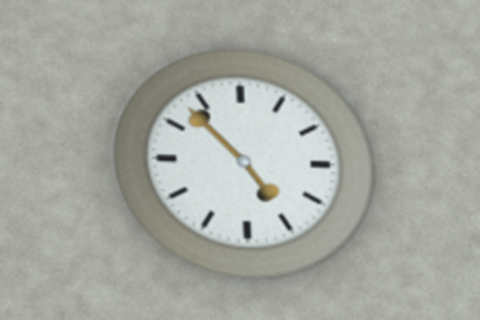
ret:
4,53
